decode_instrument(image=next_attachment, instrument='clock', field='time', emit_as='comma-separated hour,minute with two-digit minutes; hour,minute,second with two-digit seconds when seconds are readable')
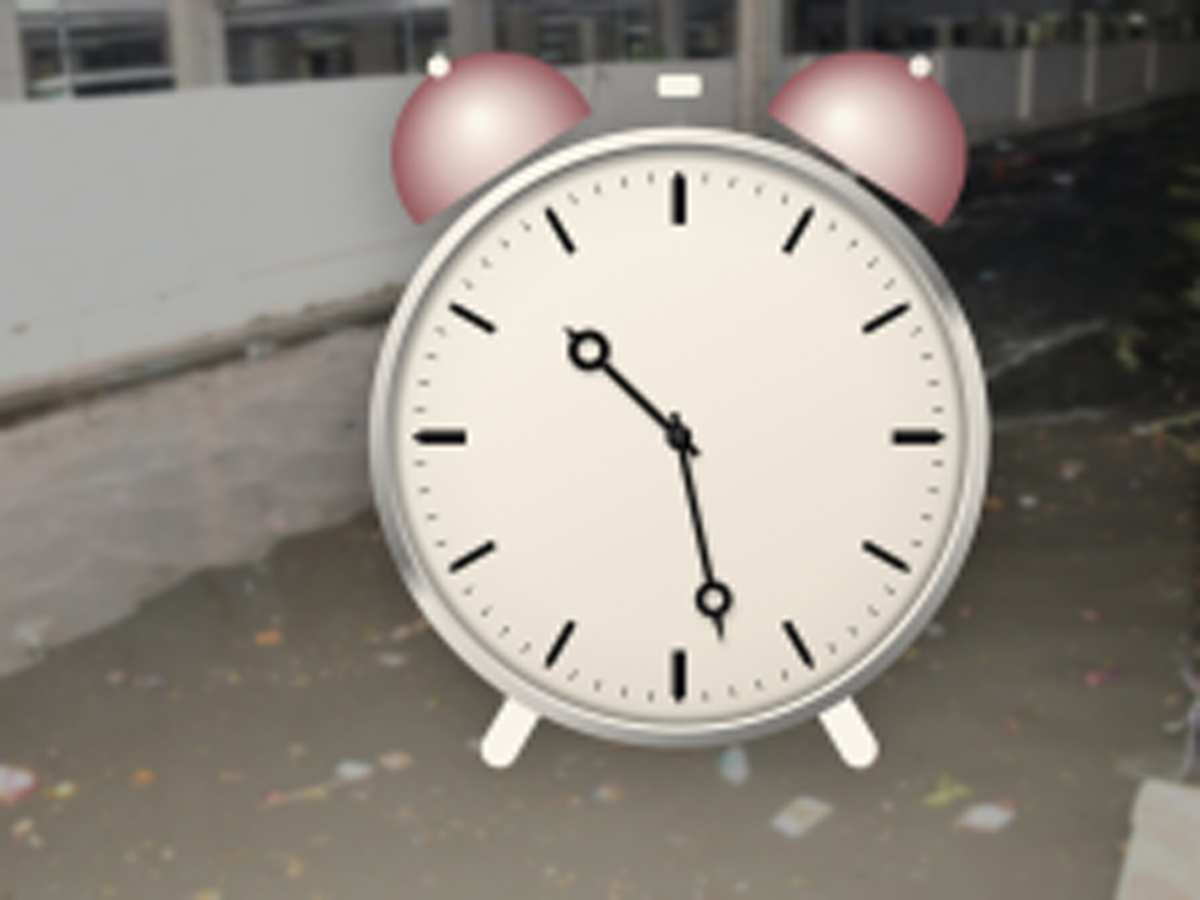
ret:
10,28
